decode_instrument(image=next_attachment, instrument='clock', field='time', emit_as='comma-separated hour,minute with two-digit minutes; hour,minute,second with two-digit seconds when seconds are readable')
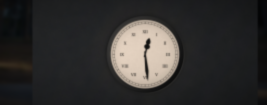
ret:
12,29
